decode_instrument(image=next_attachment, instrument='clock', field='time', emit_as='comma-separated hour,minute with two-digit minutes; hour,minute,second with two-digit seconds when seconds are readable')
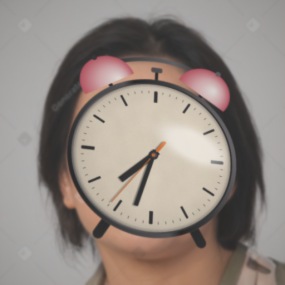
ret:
7,32,36
